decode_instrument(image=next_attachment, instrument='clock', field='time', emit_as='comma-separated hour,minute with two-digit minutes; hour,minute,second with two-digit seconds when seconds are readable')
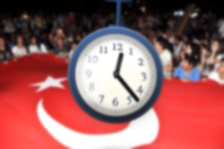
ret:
12,23
